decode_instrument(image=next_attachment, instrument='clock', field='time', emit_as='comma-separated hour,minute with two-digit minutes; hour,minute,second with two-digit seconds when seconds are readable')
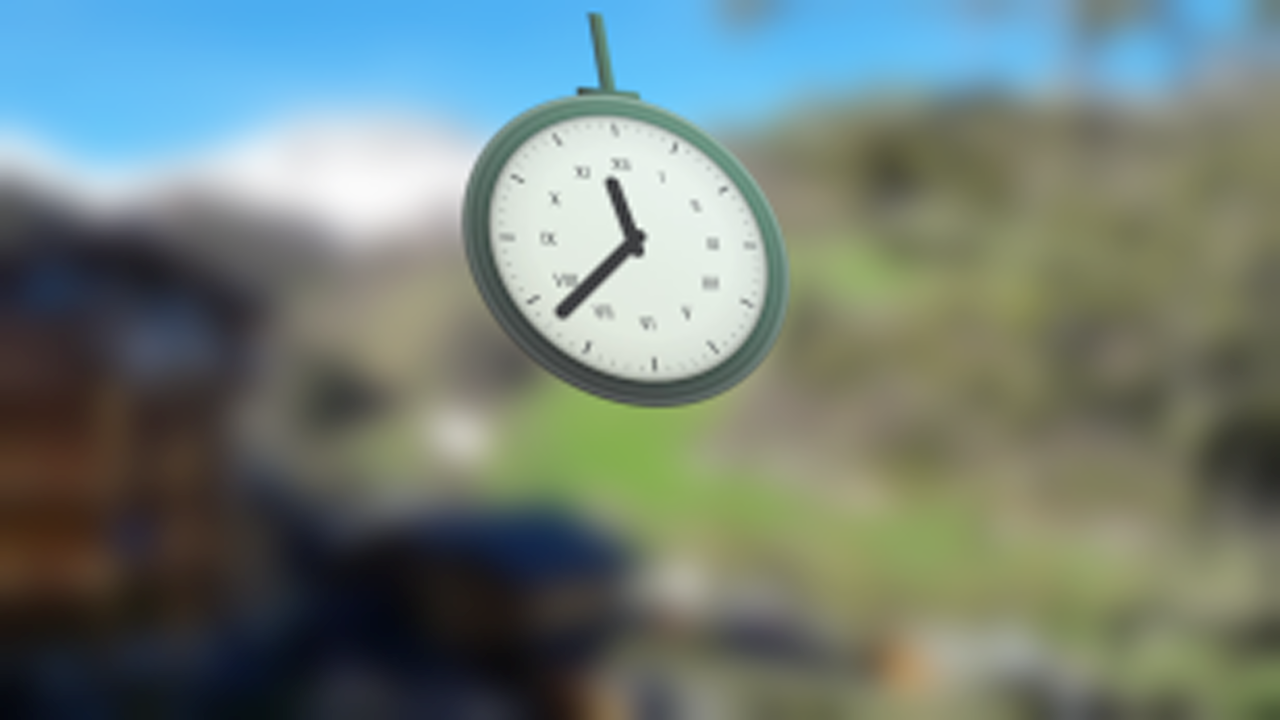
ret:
11,38
